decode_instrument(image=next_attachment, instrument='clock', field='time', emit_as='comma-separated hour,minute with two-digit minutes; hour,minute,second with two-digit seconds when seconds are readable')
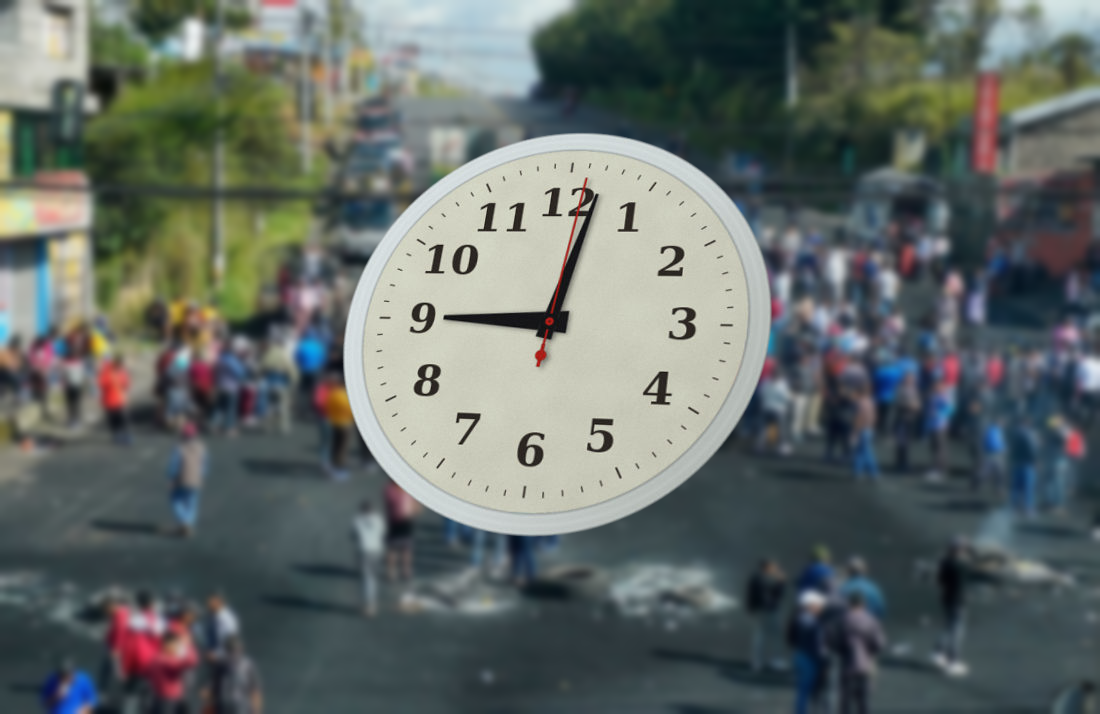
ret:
9,02,01
